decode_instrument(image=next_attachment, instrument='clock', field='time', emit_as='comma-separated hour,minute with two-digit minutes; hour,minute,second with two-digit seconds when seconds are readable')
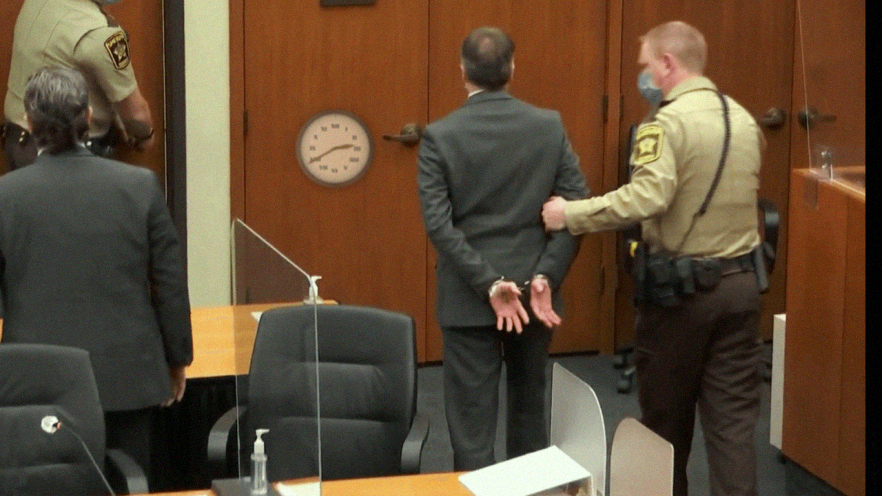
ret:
2,40
